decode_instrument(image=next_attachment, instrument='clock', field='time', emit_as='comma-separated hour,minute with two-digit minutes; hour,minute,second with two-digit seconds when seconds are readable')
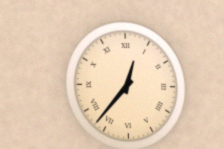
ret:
12,37
